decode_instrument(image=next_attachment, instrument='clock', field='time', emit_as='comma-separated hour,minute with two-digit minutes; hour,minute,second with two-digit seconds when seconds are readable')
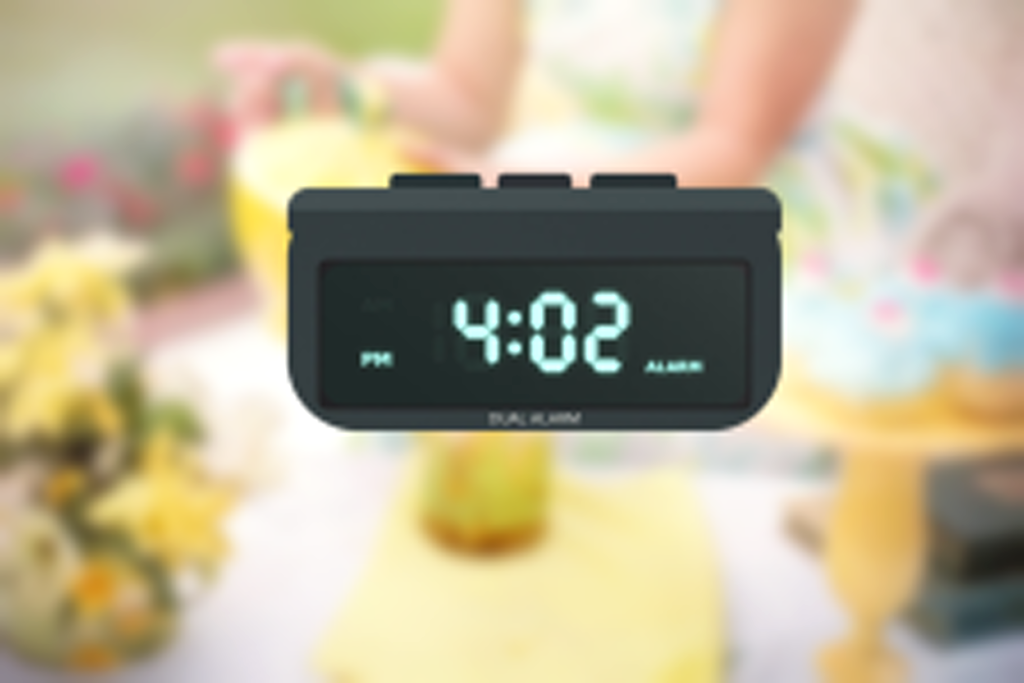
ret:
4,02
